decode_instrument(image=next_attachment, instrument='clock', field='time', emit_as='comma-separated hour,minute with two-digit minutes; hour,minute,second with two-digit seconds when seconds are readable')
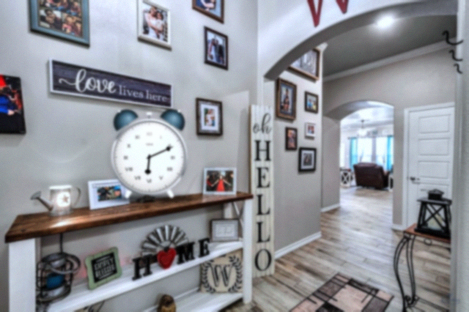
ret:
6,11
